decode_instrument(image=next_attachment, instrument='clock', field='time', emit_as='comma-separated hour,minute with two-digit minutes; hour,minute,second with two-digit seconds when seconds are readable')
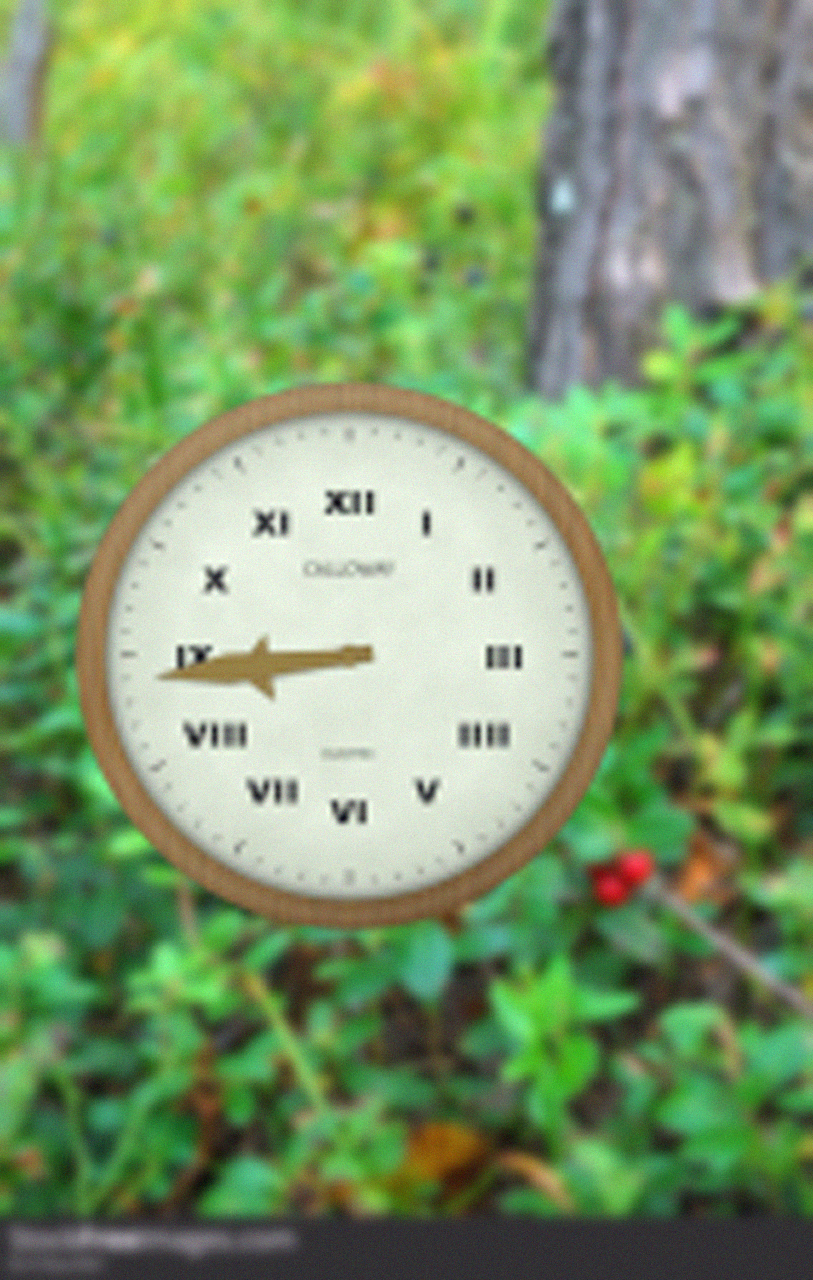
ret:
8,44
